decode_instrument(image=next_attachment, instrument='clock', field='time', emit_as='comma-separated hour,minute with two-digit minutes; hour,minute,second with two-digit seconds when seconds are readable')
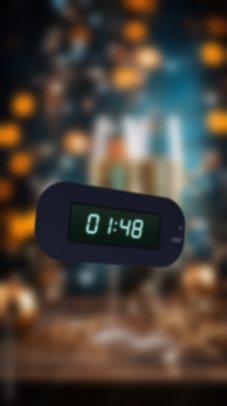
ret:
1,48
